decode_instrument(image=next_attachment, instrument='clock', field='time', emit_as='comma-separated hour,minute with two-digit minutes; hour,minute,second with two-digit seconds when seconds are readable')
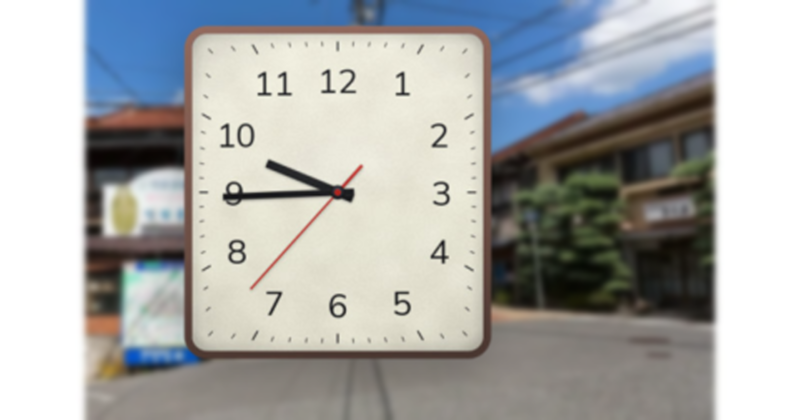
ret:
9,44,37
